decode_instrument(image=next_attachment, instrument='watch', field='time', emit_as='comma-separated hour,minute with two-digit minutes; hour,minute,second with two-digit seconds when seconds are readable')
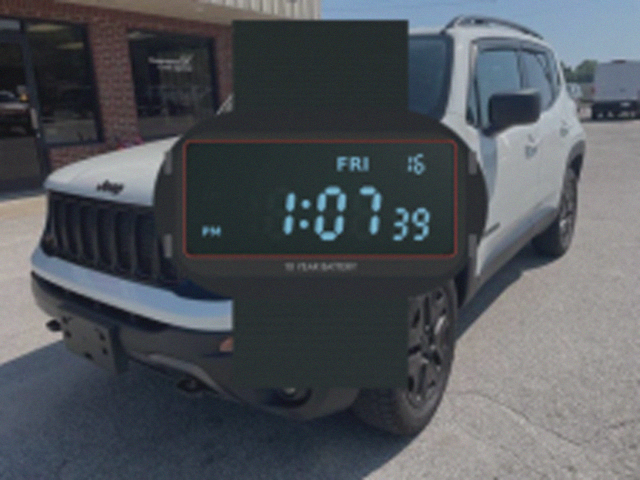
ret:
1,07,39
